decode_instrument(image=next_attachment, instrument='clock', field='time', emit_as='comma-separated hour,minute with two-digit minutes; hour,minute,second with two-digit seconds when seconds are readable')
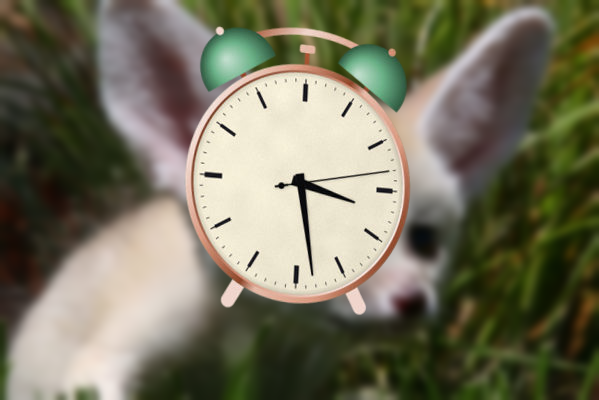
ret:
3,28,13
